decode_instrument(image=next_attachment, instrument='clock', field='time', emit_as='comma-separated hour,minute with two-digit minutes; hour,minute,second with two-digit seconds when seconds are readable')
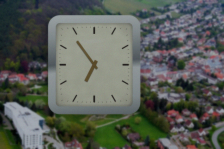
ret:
6,54
